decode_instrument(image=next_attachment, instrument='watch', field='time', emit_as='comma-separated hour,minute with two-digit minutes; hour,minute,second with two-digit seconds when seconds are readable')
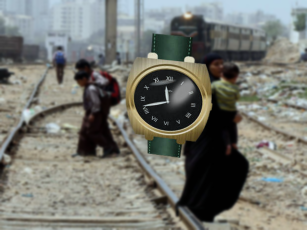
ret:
11,42
